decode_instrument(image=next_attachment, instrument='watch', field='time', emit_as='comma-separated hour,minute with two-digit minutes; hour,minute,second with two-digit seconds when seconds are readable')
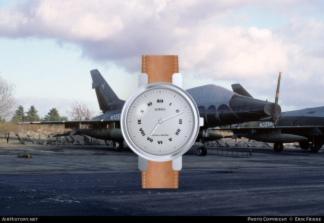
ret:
7,11
